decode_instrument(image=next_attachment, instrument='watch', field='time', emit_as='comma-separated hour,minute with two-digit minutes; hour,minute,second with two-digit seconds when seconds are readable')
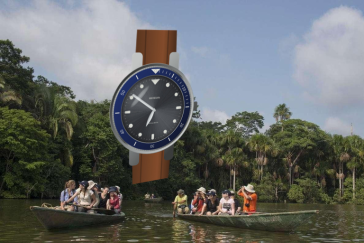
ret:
6,51
